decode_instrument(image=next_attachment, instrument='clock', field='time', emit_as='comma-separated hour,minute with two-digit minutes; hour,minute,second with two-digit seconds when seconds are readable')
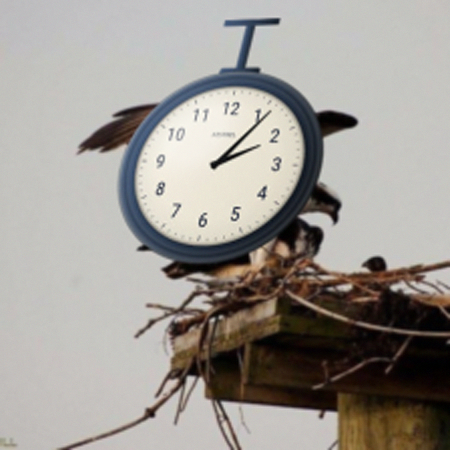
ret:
2,06
